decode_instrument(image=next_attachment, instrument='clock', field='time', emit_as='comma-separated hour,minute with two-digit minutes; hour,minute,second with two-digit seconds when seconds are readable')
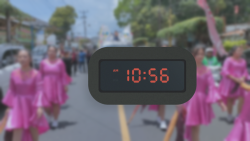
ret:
10,56
